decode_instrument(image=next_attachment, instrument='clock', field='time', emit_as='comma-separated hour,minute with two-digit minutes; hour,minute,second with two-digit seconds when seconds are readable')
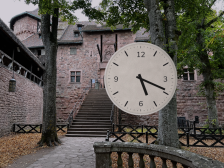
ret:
5,19
